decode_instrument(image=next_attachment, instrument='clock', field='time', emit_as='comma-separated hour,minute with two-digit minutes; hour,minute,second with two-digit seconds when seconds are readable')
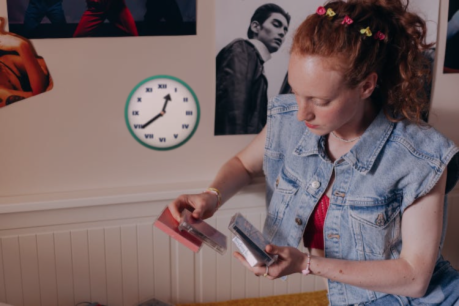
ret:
12,39
